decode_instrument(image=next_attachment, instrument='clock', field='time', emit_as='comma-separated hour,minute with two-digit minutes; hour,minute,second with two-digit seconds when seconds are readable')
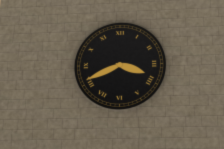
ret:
3,41
